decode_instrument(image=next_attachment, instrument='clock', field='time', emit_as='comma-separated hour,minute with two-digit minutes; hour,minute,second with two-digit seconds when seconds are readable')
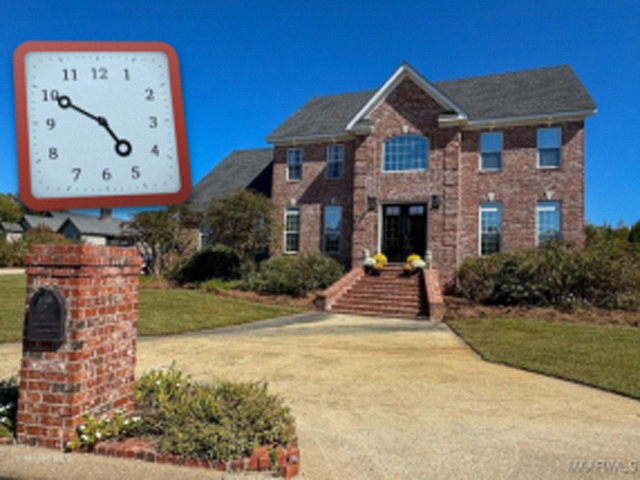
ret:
4,50
